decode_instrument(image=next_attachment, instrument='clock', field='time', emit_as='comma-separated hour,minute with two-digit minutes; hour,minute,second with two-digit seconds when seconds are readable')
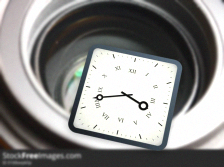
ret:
3,42
